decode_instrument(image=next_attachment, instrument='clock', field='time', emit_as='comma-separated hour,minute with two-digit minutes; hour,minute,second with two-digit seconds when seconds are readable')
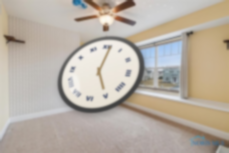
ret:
5,01
